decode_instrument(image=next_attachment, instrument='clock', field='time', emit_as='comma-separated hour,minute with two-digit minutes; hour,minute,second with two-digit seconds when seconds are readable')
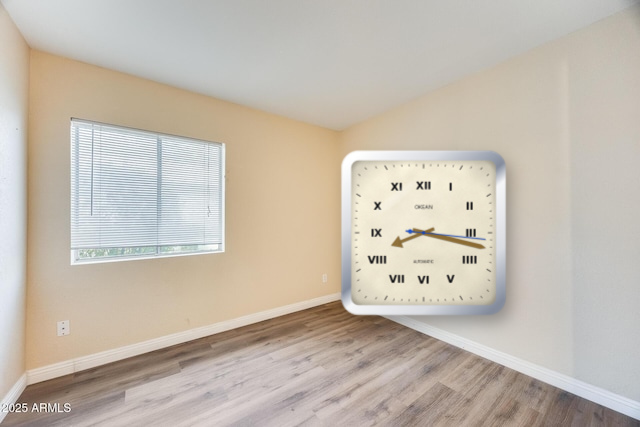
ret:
8,17,16
